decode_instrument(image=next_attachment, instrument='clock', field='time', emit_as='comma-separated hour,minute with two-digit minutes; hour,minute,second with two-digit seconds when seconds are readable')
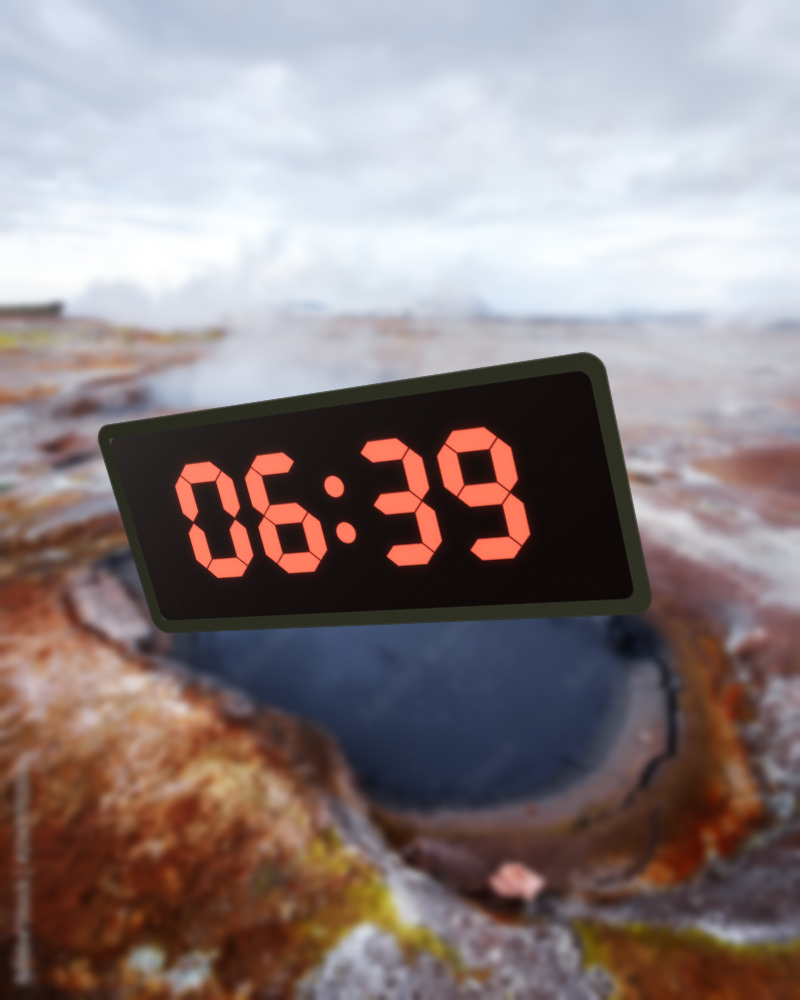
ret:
6,39
